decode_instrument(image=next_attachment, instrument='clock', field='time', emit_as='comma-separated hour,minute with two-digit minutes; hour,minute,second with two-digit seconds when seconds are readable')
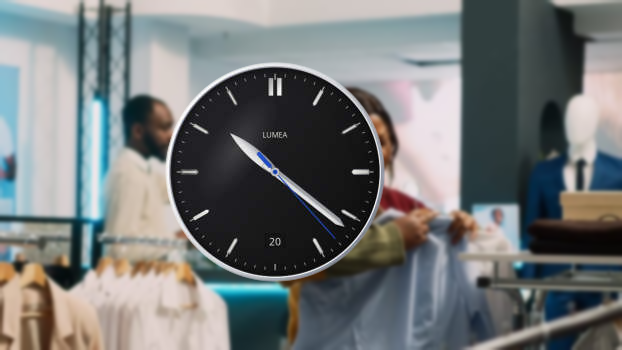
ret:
10,21,23
